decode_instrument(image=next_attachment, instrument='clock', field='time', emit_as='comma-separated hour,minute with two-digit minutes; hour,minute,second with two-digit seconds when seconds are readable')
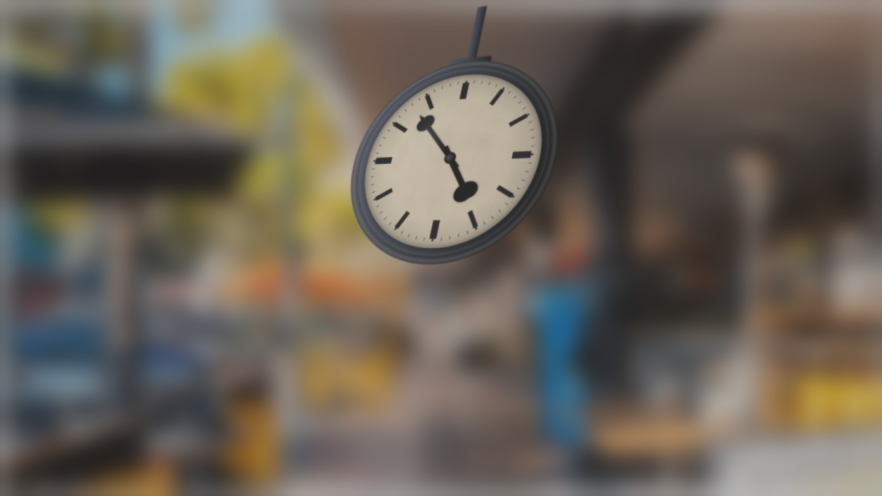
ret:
4,53
